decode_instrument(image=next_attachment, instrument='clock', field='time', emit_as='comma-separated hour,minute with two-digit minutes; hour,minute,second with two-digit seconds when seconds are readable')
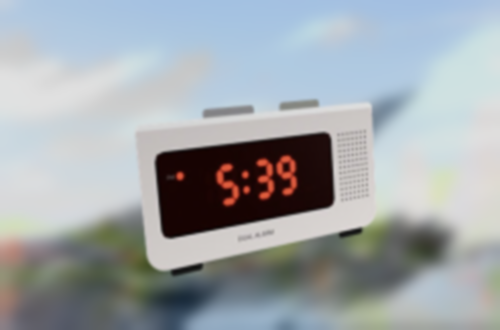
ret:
5,39
